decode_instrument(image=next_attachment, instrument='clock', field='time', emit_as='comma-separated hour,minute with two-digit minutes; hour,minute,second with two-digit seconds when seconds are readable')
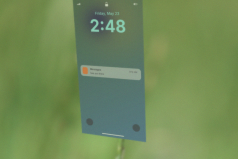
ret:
2,48
